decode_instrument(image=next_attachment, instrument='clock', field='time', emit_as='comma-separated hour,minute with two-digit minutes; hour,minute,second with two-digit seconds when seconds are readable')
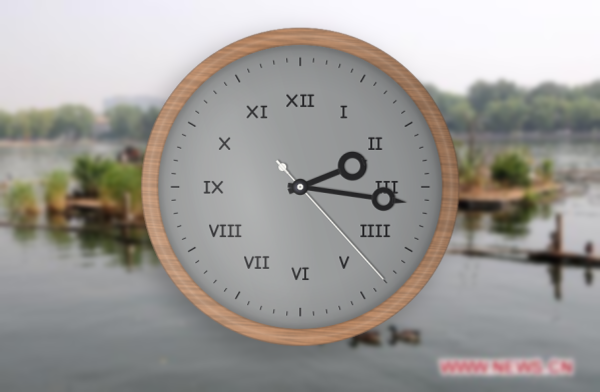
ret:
2,16,23
